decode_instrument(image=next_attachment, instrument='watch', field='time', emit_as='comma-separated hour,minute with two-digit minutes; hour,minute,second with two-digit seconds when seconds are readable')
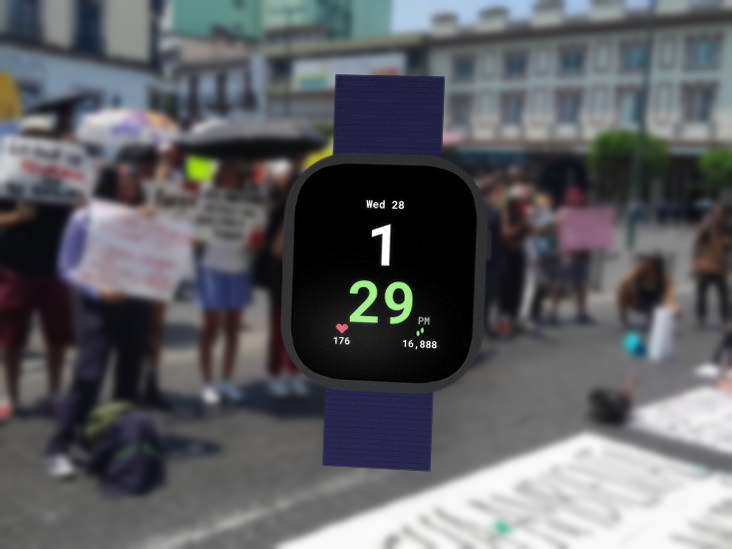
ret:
1,29
